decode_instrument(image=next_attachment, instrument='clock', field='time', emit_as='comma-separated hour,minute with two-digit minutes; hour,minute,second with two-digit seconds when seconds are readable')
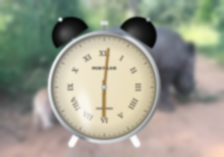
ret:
6,01
